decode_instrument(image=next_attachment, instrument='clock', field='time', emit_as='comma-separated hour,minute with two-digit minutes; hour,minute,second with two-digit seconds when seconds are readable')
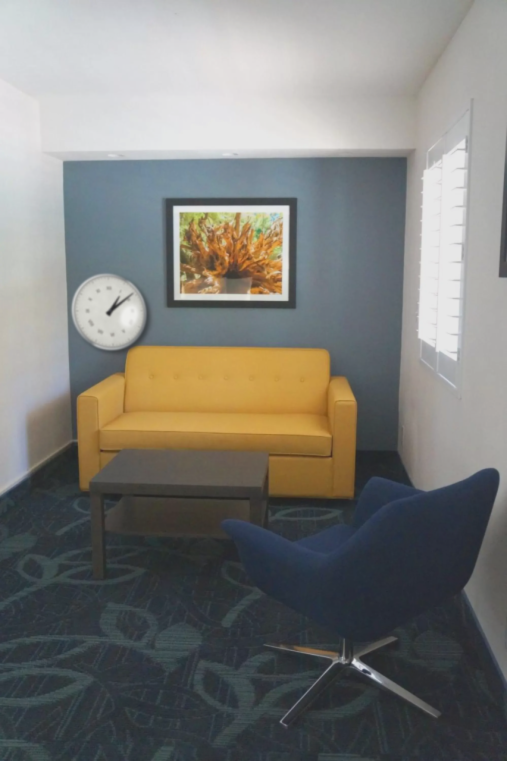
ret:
1,09
